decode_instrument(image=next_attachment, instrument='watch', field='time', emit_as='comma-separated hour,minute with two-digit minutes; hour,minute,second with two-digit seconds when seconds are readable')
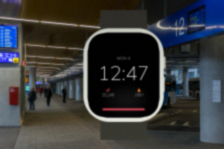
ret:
12,47
